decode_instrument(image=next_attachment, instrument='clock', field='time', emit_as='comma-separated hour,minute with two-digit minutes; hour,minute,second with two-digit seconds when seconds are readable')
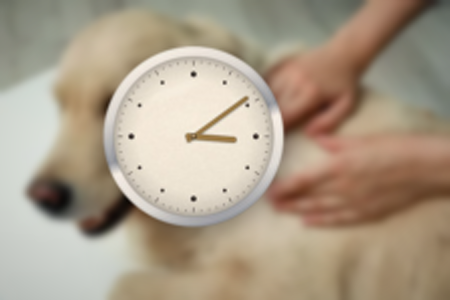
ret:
3,09
